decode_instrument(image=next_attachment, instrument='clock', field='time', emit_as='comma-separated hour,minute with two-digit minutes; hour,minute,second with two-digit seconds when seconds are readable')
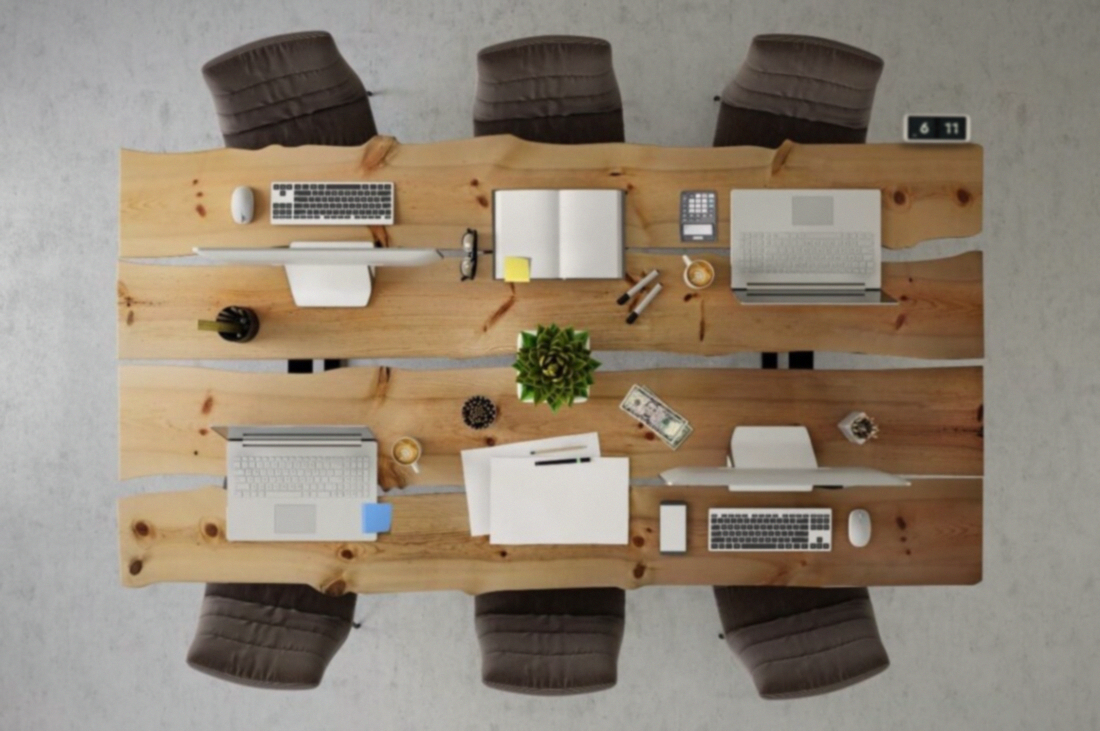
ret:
6,11
